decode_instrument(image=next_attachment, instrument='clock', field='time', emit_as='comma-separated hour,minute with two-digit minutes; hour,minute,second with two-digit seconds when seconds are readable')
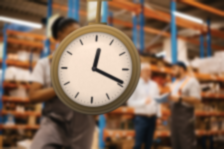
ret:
12,19
